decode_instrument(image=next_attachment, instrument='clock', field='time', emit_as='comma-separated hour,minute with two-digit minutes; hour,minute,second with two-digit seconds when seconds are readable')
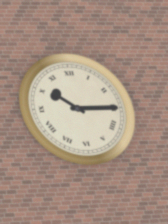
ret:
10,15
